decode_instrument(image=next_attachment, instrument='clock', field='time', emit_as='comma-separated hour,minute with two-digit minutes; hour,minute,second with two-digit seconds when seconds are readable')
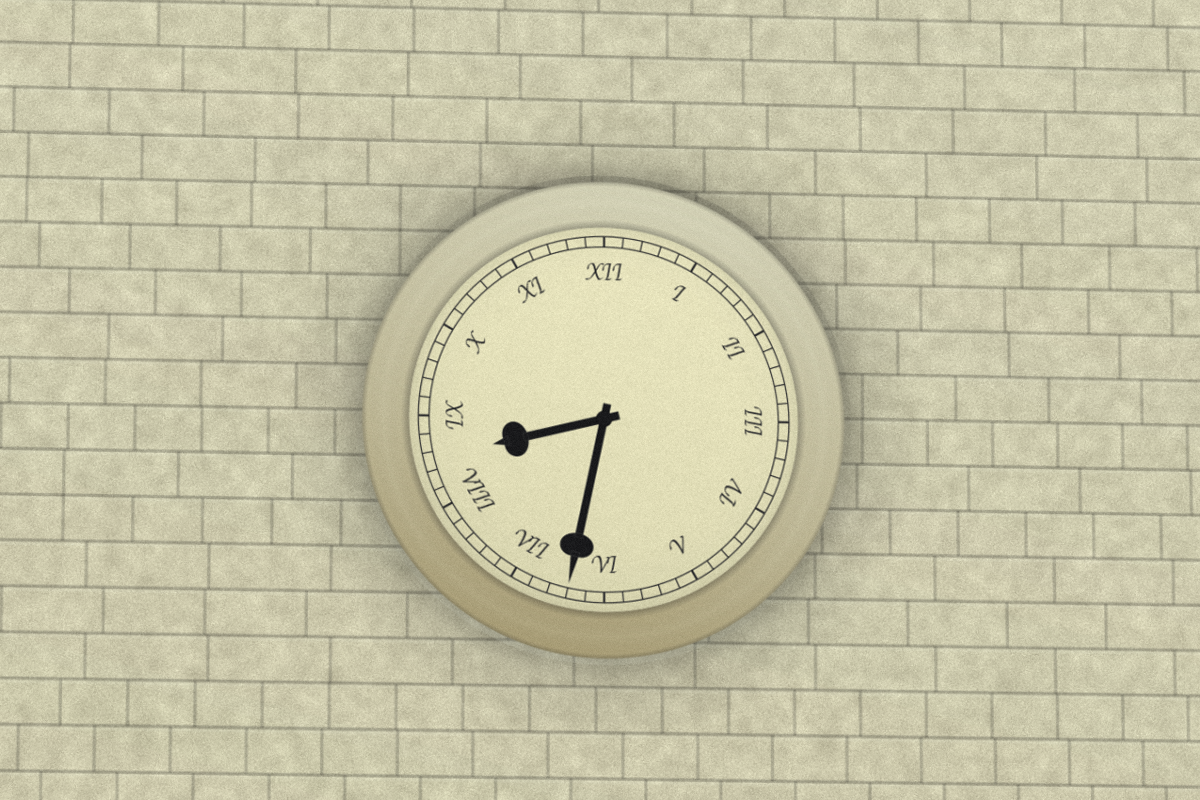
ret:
8,32
